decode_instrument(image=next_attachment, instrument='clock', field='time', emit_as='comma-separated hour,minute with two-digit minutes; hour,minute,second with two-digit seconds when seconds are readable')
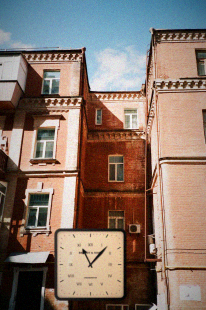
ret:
11,07
